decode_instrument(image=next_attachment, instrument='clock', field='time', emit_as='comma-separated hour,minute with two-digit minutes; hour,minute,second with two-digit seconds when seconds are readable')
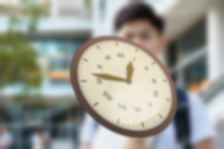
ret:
12,47
